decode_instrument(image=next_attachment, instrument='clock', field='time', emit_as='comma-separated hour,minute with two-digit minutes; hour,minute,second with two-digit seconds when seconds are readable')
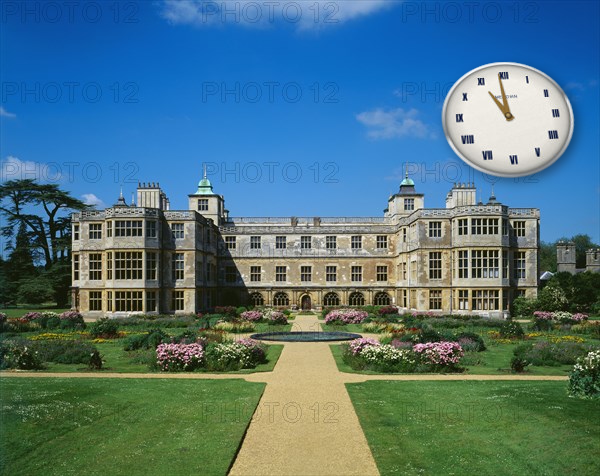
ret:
10,59
